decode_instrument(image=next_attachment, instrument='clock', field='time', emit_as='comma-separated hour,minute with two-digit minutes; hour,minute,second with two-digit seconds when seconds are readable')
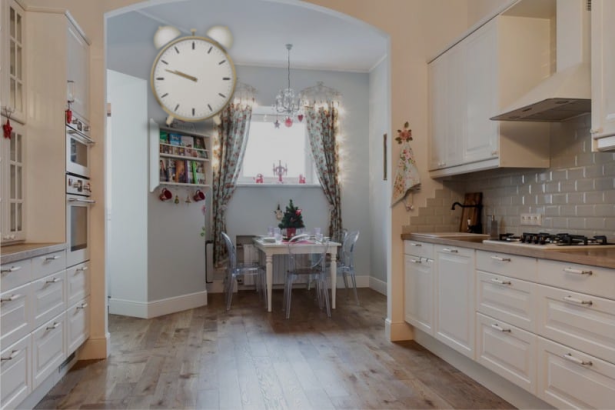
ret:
9,48
